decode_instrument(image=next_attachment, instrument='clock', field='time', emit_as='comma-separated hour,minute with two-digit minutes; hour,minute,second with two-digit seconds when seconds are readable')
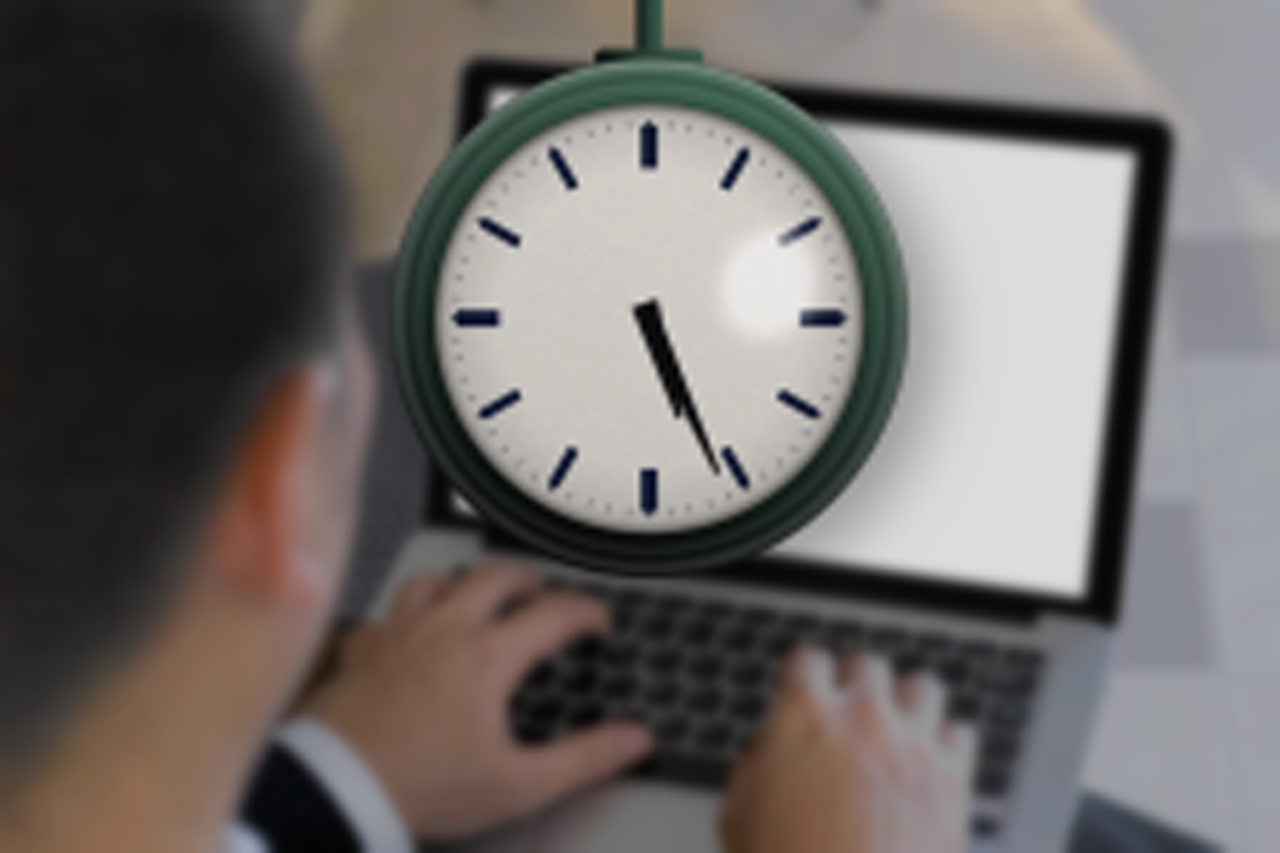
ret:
5,26
